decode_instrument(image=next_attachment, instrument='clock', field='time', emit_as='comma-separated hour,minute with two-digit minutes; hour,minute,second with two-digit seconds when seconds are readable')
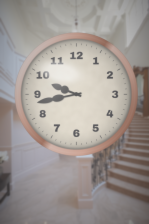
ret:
9,43
